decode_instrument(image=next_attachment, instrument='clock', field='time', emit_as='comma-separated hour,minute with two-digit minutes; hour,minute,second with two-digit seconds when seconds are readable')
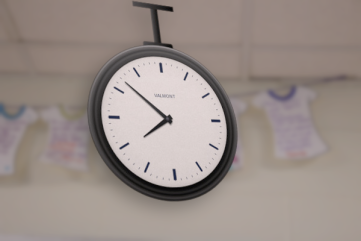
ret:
7,52
